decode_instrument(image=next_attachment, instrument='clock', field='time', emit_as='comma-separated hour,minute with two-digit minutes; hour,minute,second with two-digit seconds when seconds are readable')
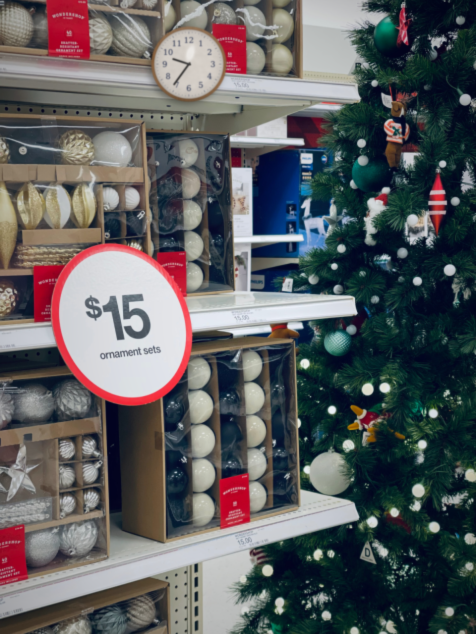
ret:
9,36
